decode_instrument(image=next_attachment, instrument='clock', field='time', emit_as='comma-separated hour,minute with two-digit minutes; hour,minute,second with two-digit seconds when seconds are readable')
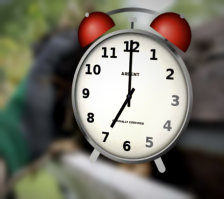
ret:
7,00
